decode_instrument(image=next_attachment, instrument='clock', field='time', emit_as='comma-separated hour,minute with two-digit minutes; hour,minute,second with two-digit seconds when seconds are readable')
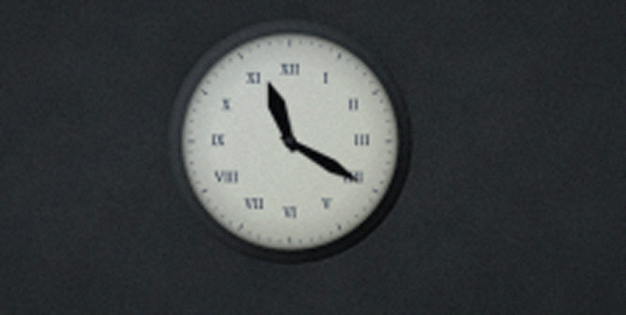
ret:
11,20
